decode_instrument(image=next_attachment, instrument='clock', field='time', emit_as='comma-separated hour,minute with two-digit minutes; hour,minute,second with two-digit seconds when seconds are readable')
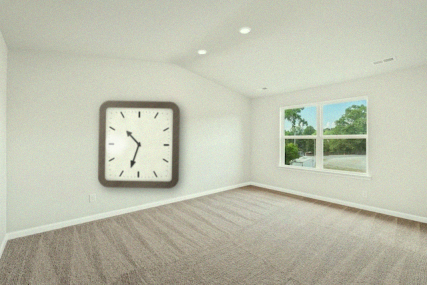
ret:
10,33
